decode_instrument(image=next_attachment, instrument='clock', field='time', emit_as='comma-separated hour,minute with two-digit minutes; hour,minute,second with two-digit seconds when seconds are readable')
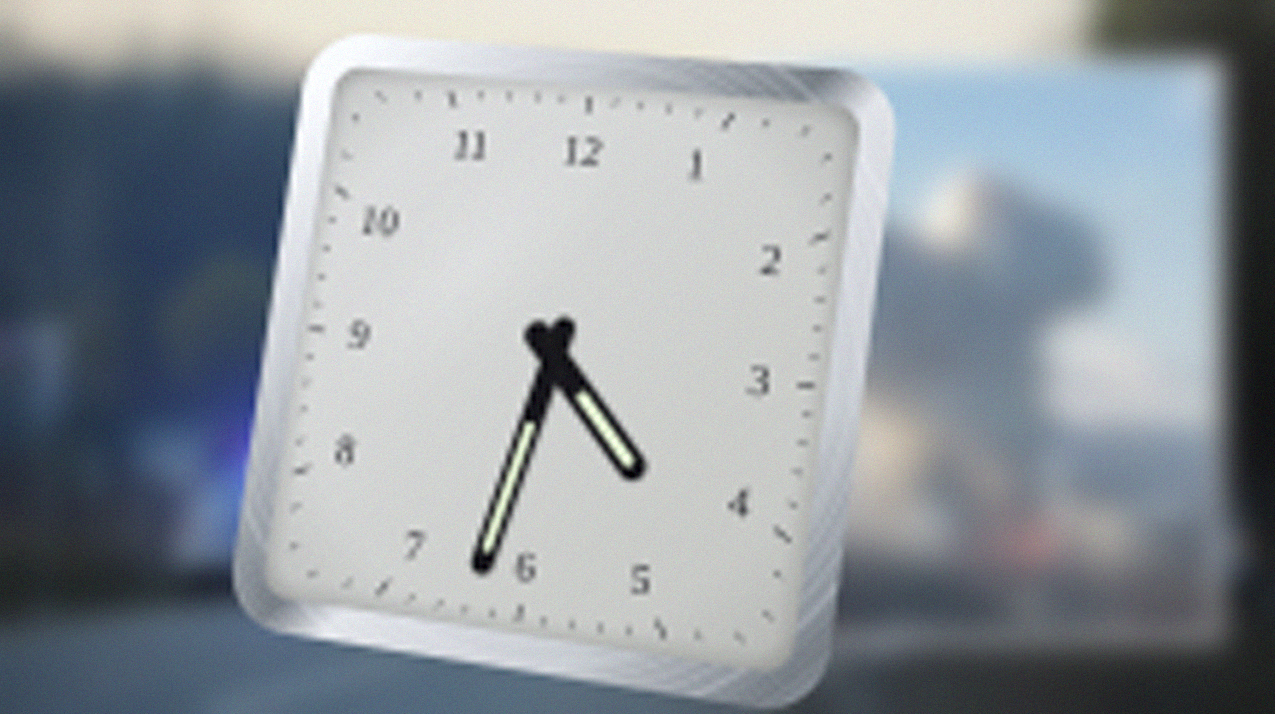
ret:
4,32
